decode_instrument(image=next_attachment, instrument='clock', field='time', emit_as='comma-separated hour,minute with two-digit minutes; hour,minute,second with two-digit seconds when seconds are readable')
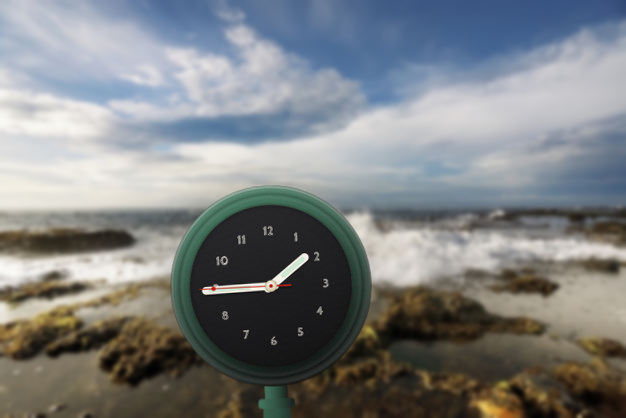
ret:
1,44,45
